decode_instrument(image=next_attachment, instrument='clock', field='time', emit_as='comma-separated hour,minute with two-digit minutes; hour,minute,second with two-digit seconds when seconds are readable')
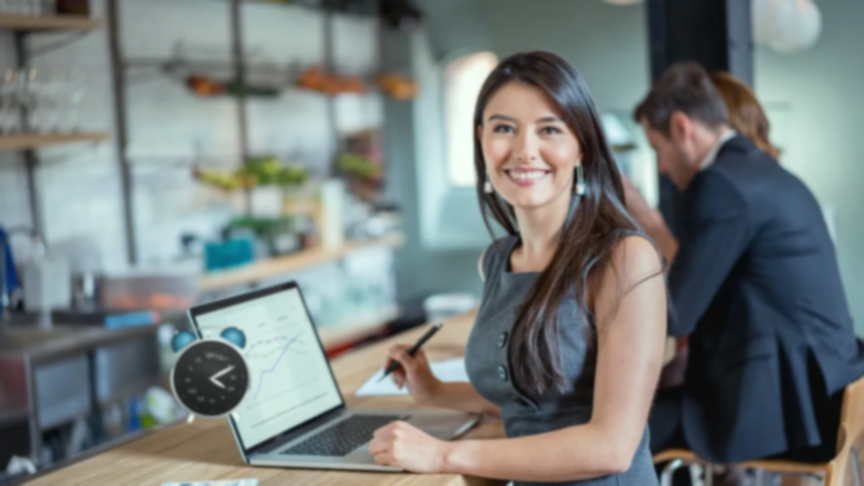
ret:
4,11
